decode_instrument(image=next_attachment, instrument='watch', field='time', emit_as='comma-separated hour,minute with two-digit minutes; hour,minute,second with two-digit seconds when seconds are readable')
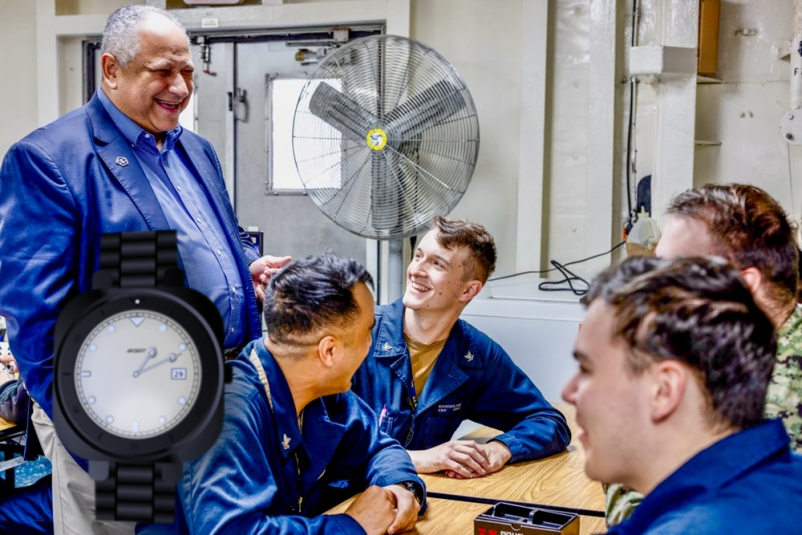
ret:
1,11
